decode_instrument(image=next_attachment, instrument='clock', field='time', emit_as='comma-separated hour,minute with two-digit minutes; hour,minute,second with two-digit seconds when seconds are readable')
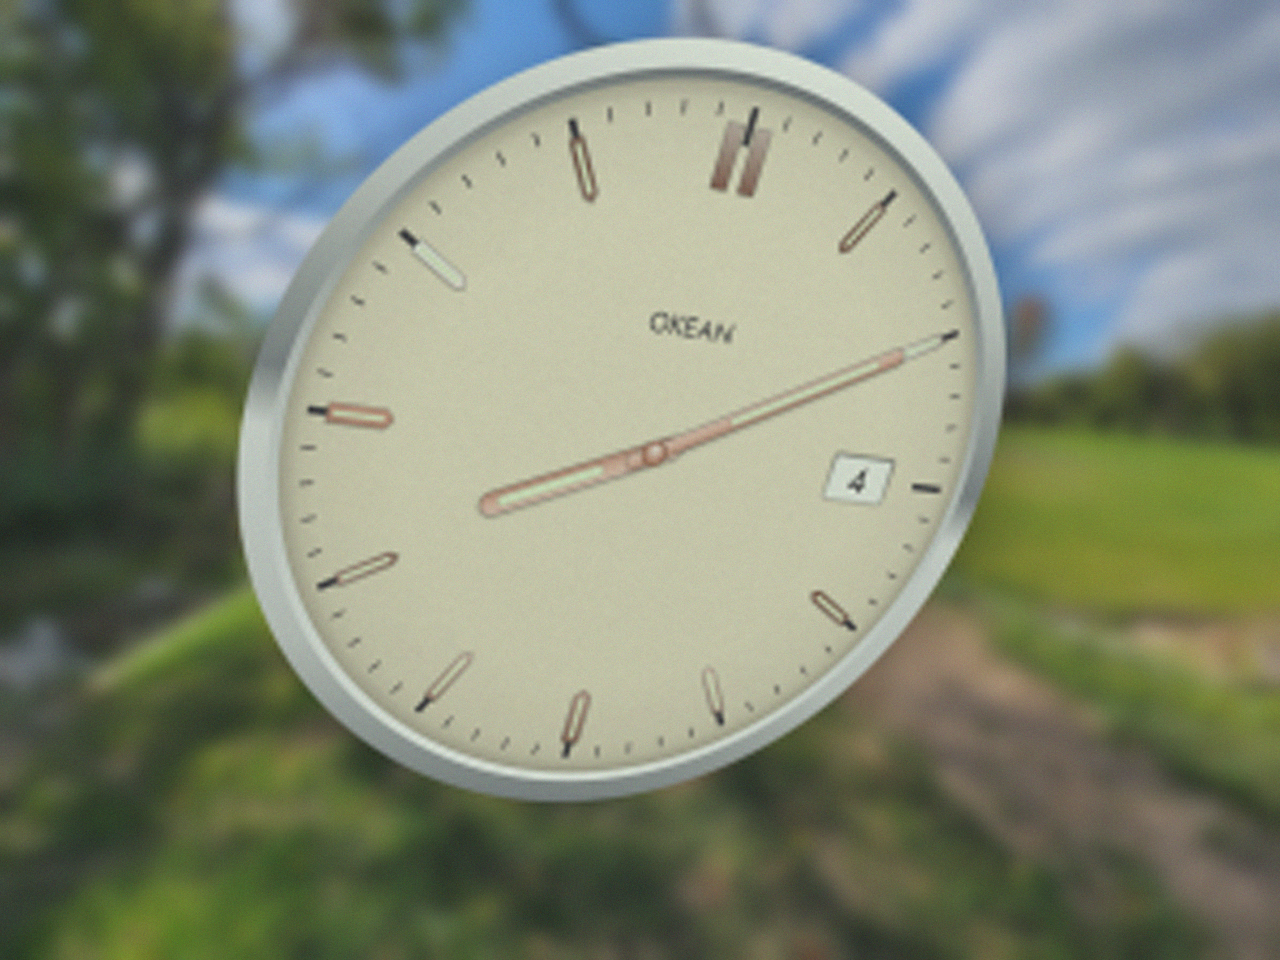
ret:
8,10
